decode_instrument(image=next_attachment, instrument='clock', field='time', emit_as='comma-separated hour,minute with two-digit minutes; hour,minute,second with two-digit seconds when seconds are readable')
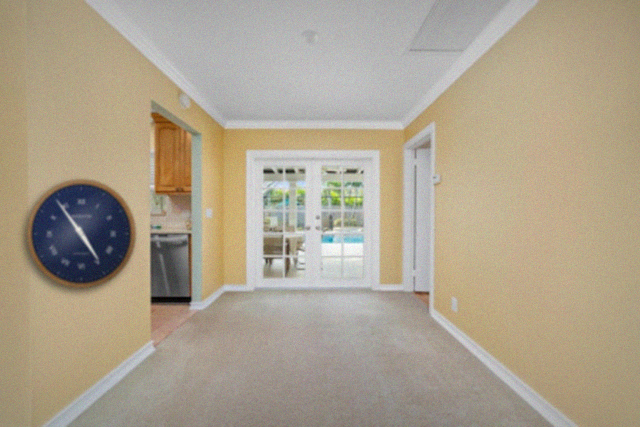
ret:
4,54
